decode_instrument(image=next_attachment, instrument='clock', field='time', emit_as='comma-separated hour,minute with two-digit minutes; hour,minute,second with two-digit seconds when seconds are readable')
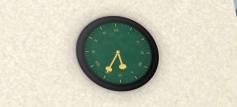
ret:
5,35
